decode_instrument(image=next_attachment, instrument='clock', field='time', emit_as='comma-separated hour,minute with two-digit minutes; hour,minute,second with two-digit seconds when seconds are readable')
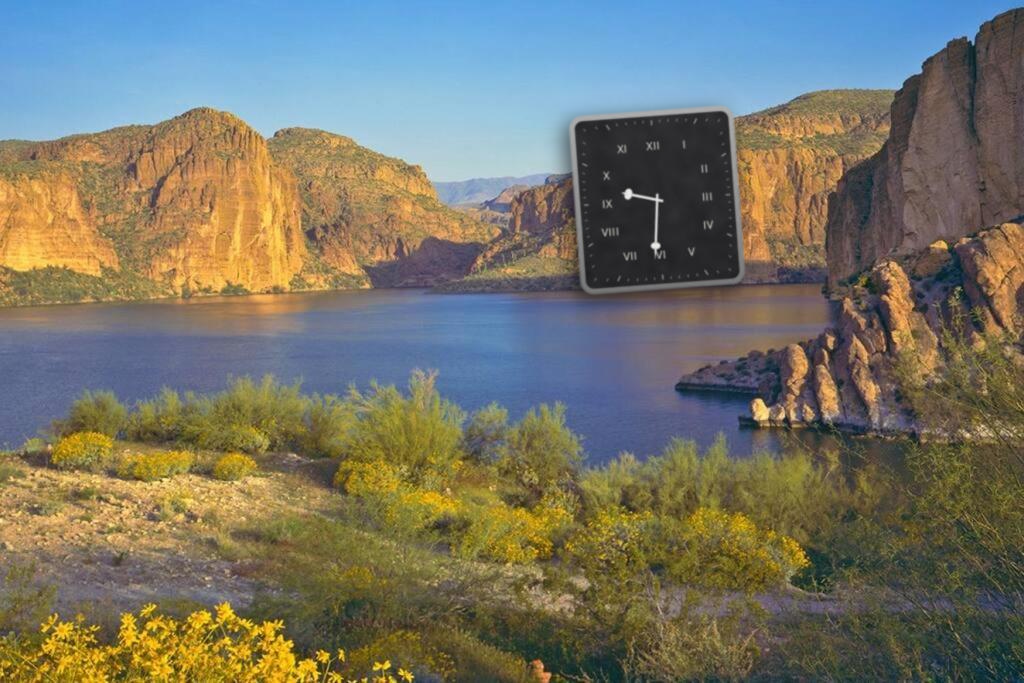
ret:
9,31
